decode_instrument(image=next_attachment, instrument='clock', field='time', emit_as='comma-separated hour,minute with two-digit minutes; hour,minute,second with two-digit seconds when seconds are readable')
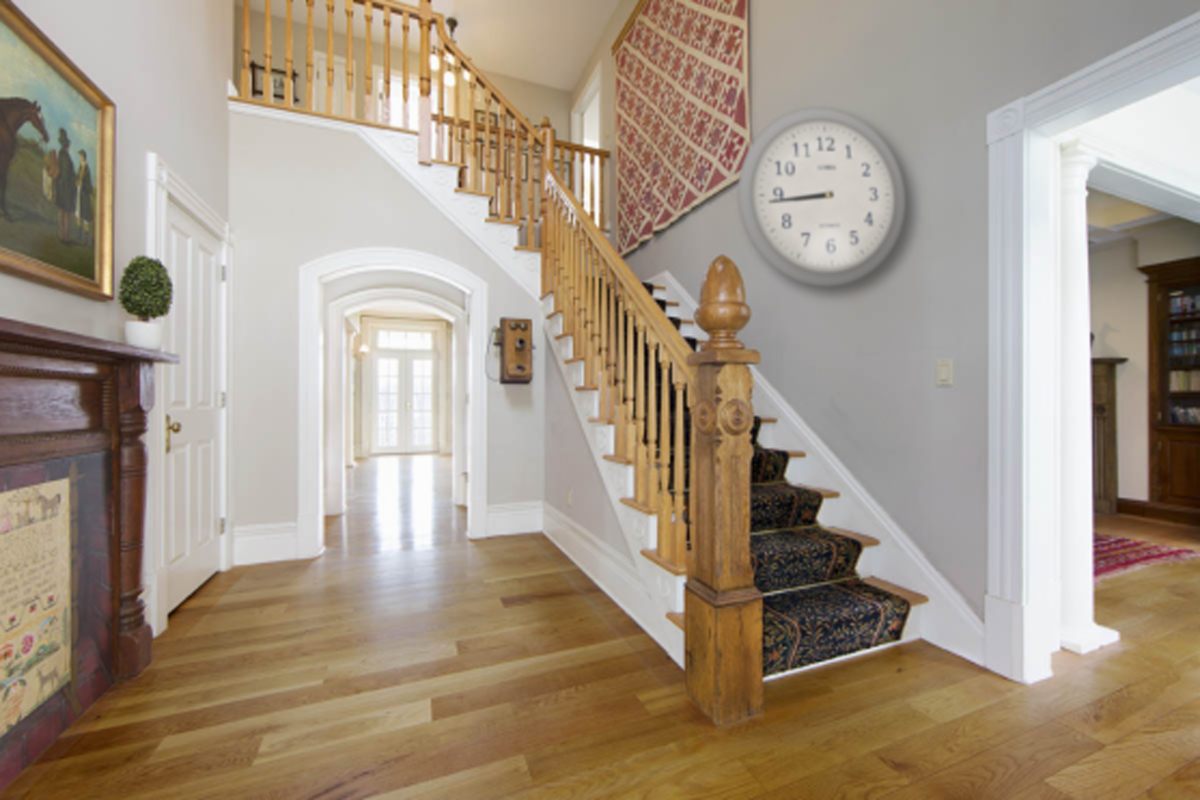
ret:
8,44
